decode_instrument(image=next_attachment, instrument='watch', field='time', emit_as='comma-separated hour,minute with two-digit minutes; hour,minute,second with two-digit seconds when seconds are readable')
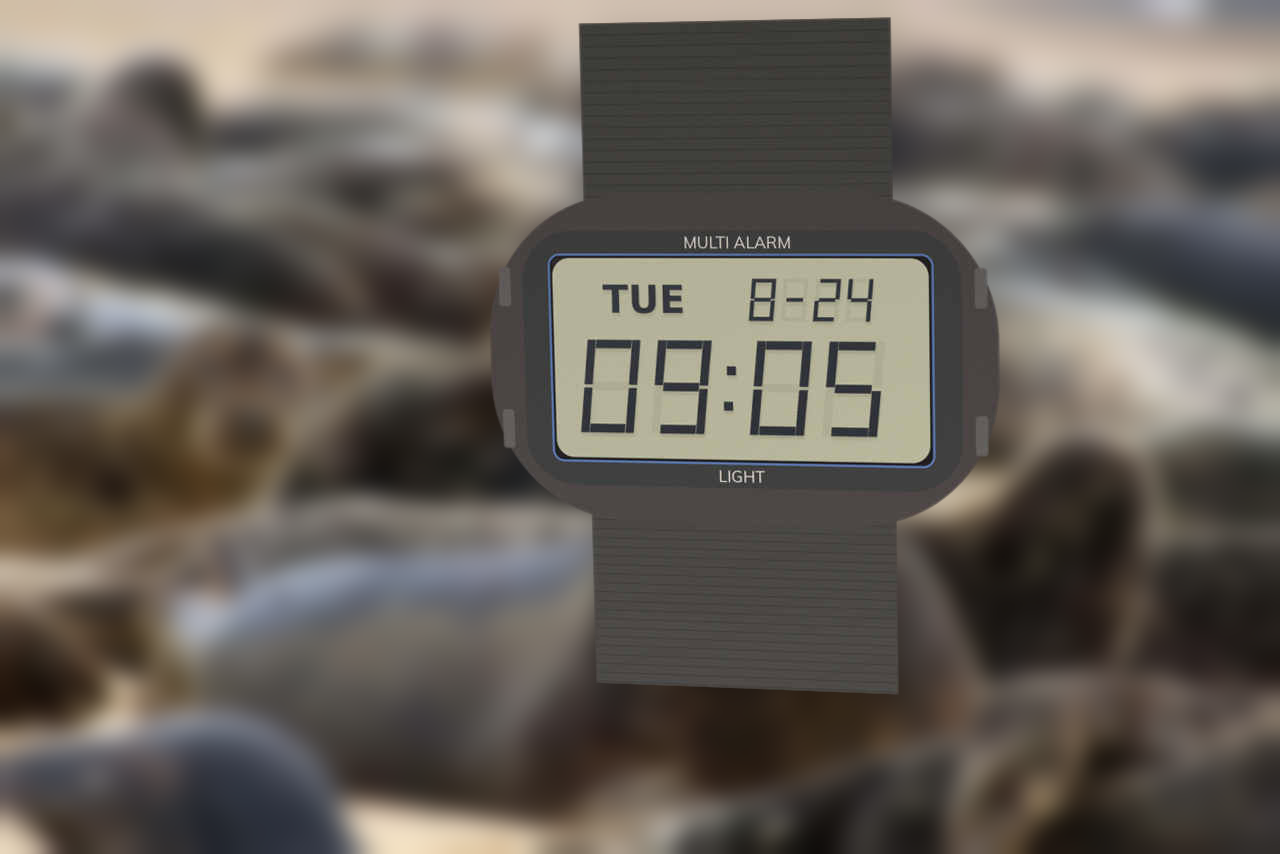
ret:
9,05
